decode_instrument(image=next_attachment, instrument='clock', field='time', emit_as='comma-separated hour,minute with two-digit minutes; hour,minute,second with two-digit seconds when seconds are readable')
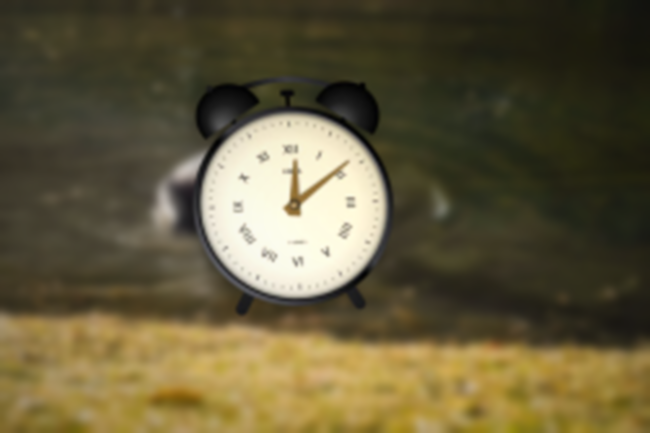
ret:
12,09
